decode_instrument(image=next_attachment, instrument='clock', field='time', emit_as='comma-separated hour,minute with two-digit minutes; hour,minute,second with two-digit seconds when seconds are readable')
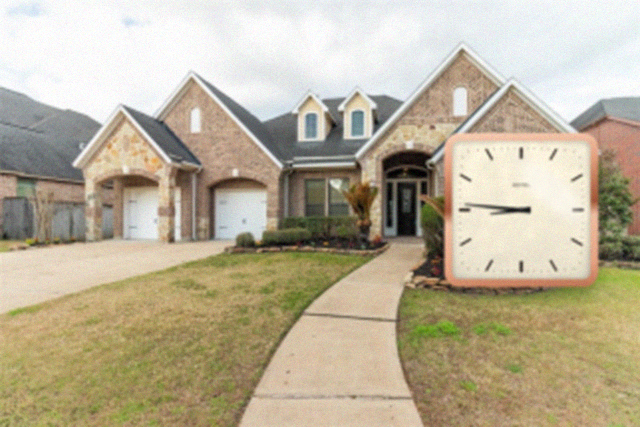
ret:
8,46
